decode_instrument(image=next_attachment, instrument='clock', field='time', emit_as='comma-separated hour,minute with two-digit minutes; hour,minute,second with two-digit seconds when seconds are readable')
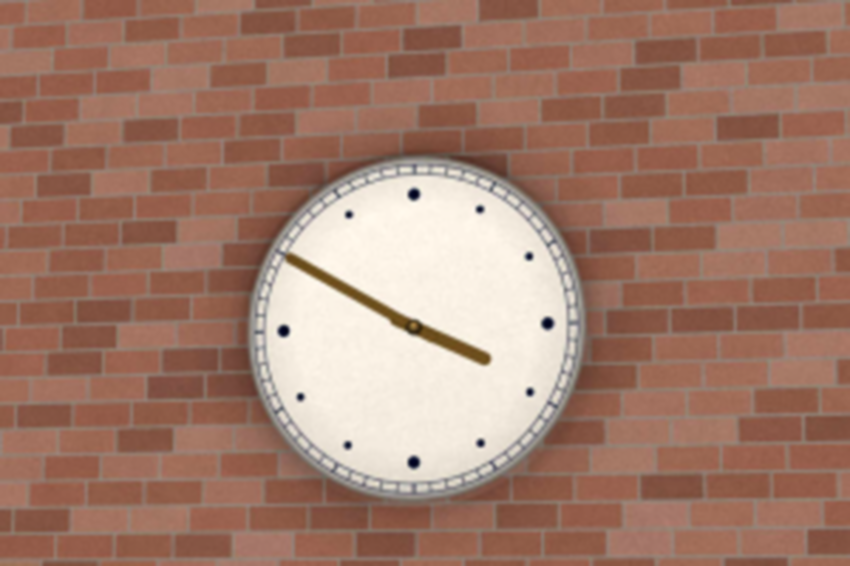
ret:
3,50
